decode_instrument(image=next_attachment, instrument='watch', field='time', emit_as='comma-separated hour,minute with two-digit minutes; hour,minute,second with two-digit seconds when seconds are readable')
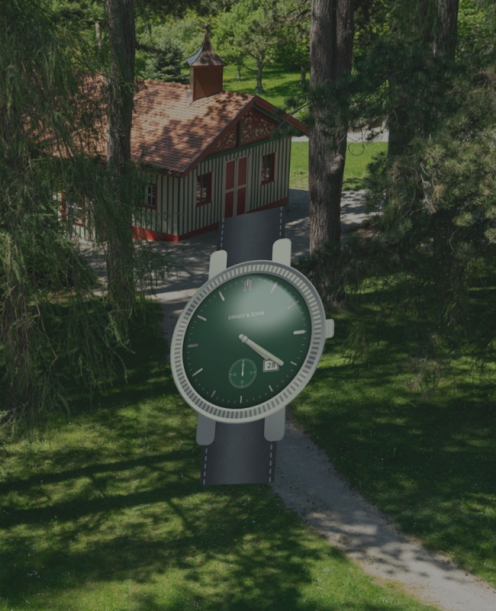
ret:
4,21
